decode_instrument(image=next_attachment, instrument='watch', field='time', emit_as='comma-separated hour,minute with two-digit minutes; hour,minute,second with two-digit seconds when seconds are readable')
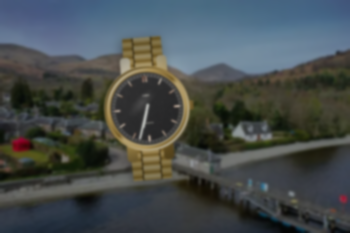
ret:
6,33
